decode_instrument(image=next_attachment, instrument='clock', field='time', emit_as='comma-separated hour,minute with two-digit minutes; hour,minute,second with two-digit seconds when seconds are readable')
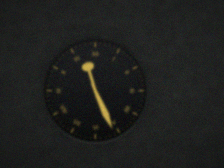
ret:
11,26
